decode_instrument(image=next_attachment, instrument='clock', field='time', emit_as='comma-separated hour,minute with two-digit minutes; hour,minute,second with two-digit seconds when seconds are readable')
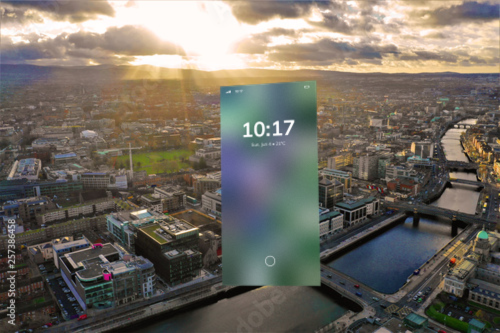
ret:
10,17
